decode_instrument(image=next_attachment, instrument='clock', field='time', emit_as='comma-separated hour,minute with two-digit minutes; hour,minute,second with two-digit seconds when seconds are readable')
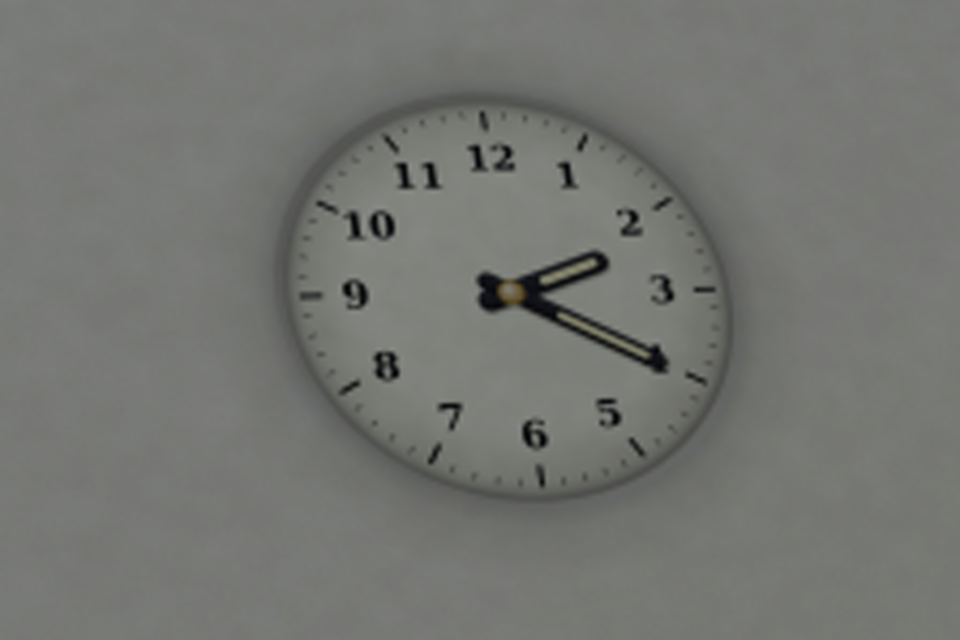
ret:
2,20
